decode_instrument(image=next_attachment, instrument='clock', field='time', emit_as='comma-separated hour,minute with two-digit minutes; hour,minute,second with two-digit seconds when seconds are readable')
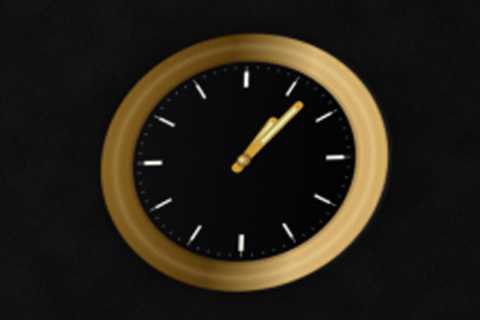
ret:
1,07
